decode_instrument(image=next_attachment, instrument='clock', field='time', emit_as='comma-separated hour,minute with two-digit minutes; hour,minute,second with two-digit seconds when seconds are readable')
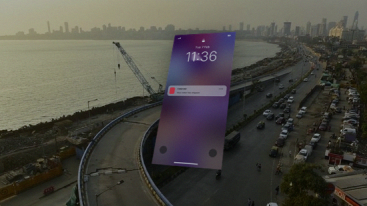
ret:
11,36
